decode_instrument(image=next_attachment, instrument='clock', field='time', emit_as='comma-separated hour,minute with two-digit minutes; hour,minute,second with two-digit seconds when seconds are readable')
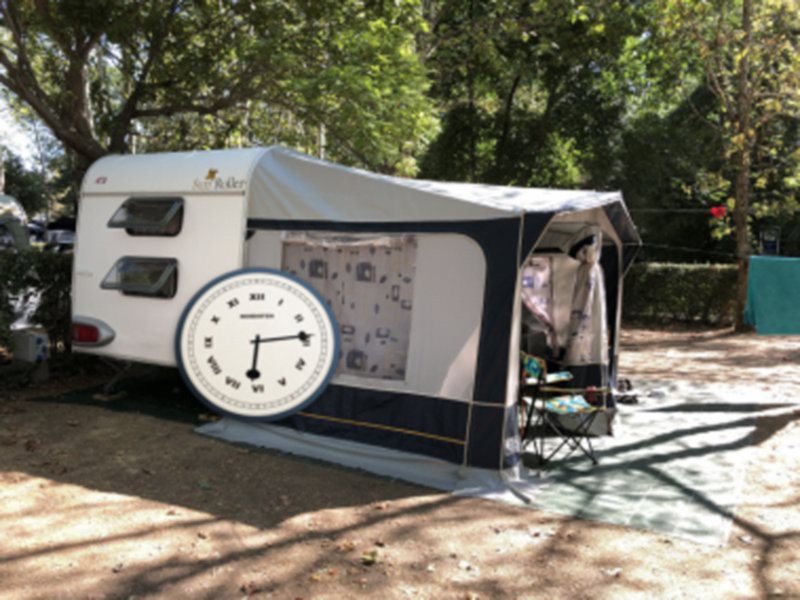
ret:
6,14
